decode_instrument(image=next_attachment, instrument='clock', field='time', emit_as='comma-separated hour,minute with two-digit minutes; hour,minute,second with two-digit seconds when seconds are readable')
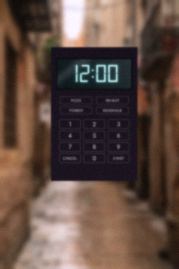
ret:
12,00
